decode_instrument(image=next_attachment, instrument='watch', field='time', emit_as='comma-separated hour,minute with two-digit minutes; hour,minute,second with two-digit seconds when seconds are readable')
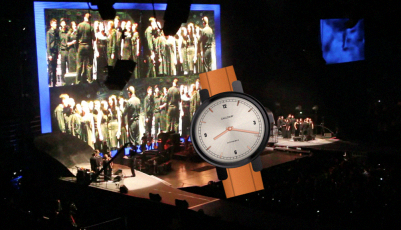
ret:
8,19
